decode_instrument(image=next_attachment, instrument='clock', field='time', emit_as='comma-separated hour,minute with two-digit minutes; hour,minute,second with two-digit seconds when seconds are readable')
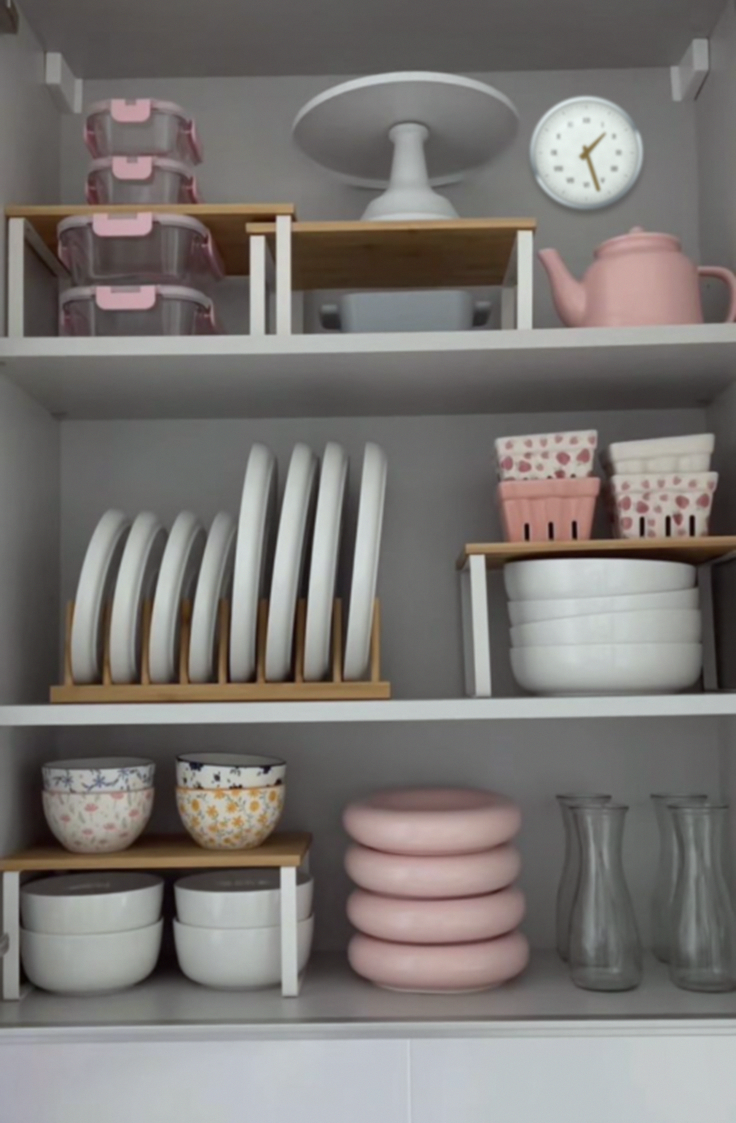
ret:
1,27
